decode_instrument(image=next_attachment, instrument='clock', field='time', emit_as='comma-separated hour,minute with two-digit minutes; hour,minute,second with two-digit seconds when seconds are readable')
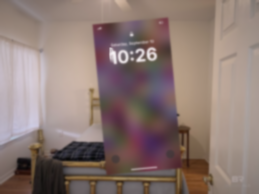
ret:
10,26
